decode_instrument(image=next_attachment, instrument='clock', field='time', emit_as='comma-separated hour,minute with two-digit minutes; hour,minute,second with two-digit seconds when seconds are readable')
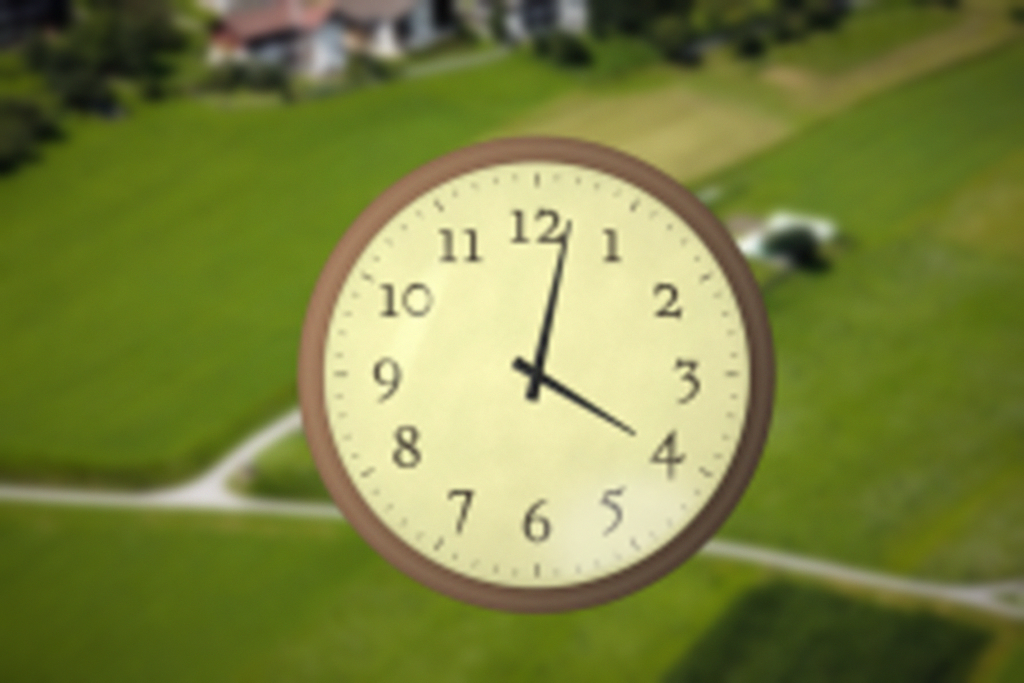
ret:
4,02
